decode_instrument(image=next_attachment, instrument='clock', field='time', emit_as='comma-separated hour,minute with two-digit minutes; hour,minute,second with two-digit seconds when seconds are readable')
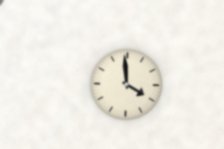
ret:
3,59
